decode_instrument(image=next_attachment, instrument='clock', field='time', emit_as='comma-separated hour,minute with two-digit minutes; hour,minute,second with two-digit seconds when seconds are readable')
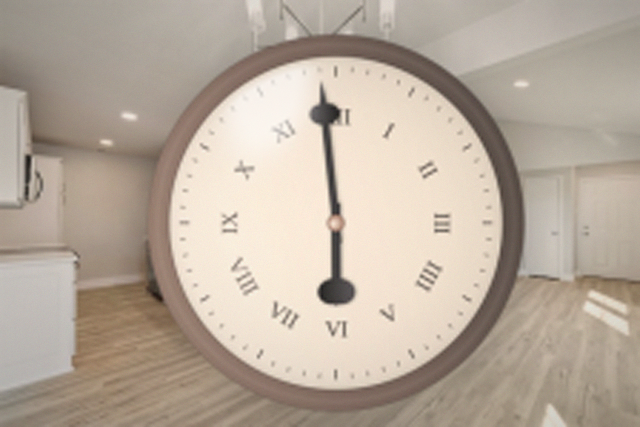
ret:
5,59
